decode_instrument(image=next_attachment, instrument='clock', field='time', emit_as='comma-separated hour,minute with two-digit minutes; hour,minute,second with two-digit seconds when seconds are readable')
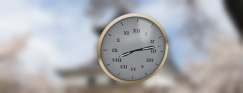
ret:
8,13
